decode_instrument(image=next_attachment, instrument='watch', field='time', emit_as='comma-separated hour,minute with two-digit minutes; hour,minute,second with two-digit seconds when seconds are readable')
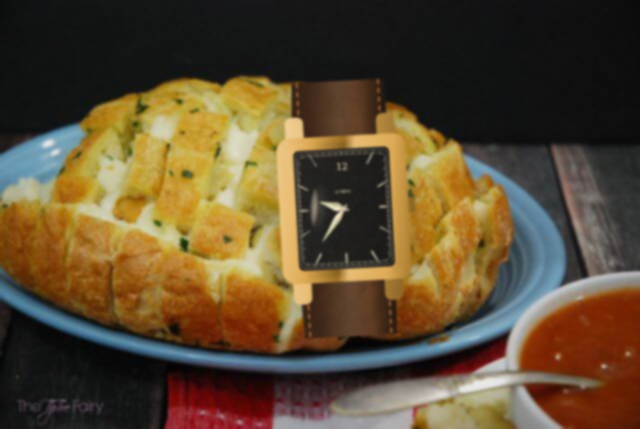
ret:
9,36
